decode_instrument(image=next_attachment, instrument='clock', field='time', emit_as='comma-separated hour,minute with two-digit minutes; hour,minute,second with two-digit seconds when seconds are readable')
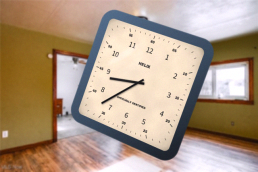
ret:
8,37
